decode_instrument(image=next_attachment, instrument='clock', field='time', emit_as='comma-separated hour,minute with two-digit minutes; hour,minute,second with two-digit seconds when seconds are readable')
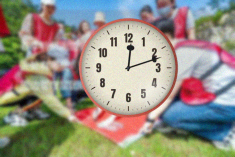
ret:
12,12
